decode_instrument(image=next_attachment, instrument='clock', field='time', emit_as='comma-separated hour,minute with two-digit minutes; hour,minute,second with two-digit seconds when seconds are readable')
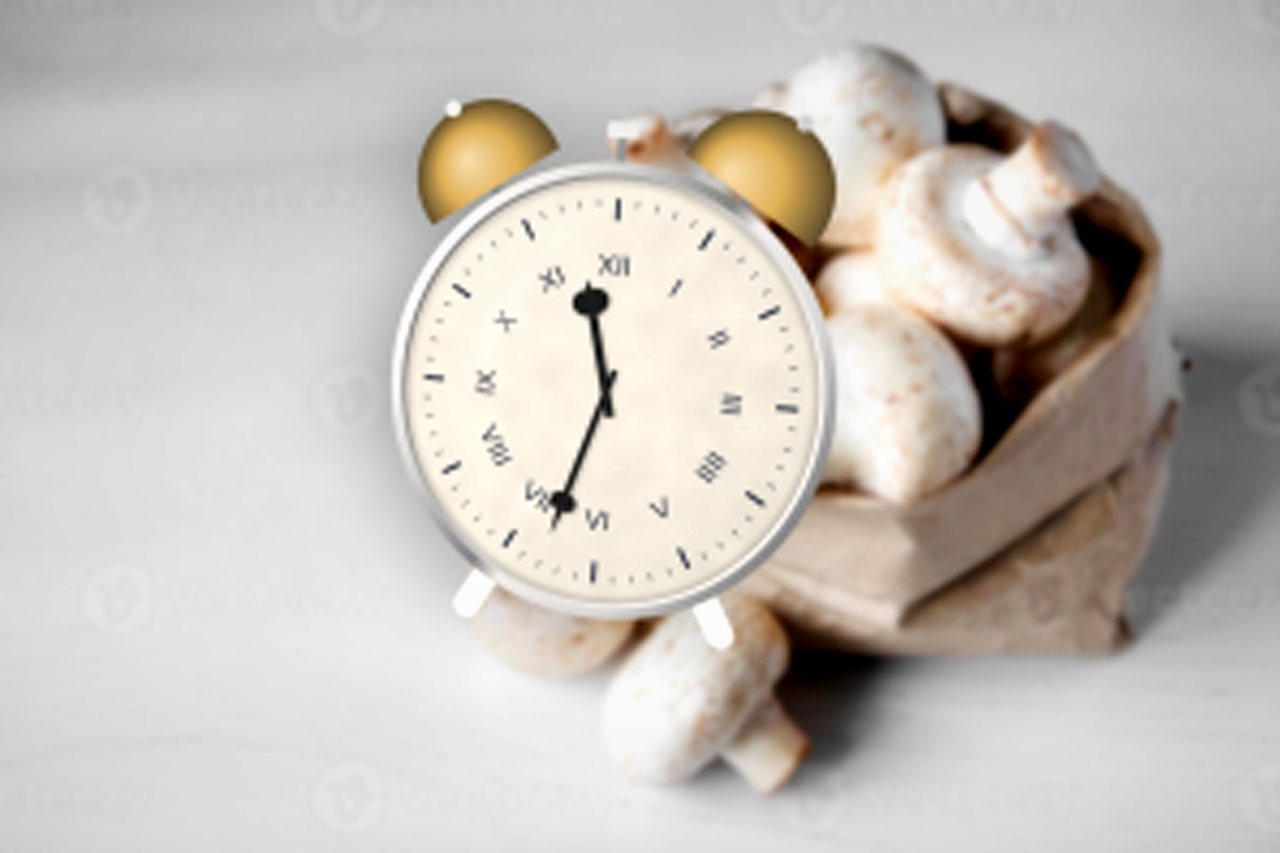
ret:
11,33
